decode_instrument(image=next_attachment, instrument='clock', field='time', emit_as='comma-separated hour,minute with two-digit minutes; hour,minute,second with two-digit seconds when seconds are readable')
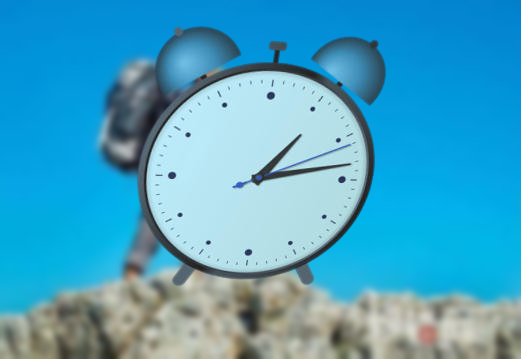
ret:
1,13,11
